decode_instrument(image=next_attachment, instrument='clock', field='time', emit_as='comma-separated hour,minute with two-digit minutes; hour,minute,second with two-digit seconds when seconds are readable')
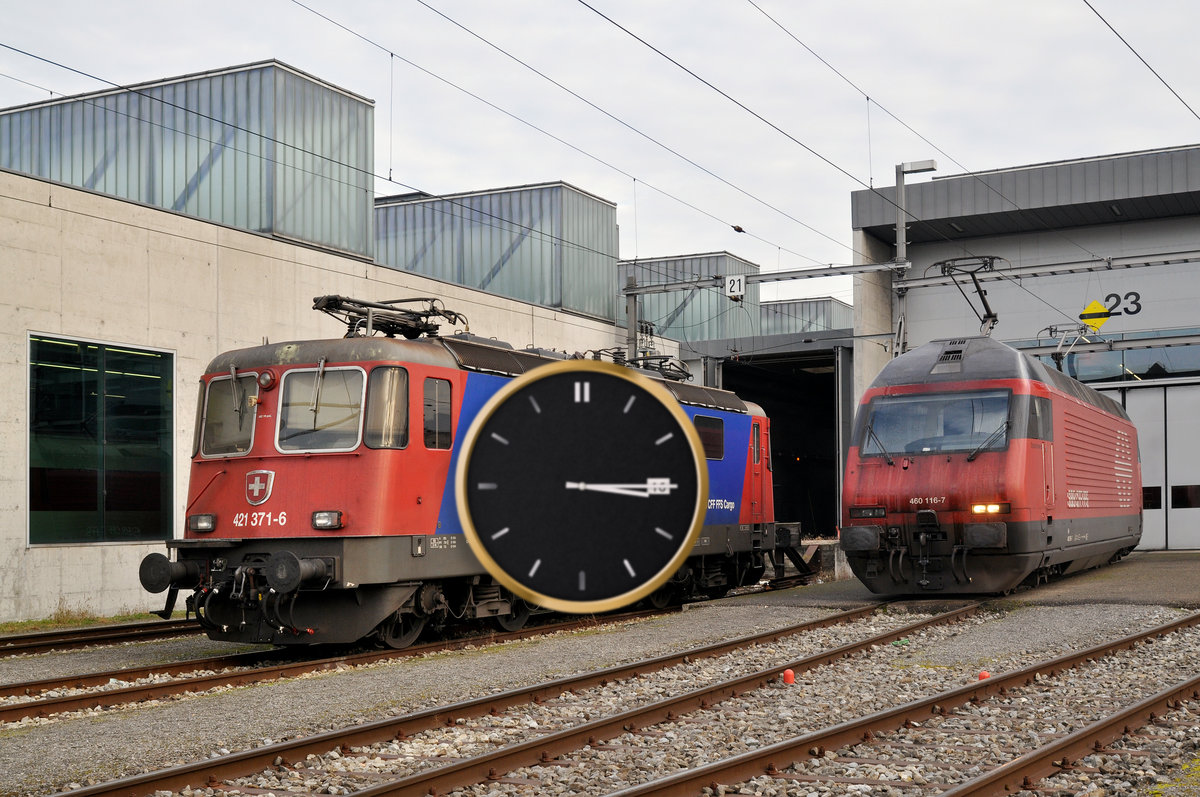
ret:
3,15
